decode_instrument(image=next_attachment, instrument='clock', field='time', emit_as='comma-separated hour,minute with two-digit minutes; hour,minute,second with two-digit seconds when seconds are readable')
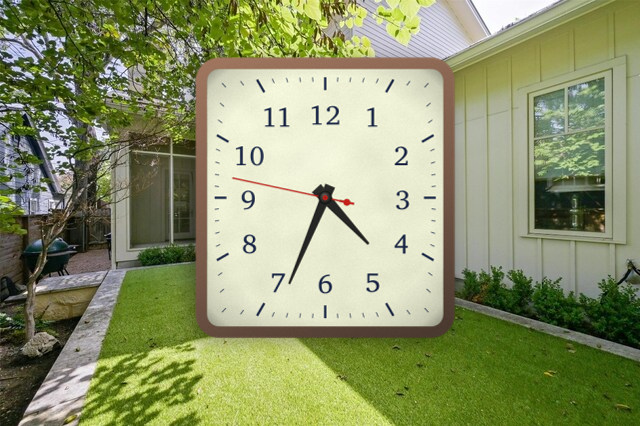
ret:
4,33,47
